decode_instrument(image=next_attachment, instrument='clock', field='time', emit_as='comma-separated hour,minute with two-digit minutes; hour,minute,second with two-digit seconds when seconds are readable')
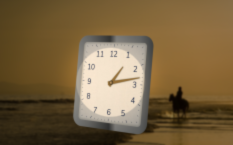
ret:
1,13
